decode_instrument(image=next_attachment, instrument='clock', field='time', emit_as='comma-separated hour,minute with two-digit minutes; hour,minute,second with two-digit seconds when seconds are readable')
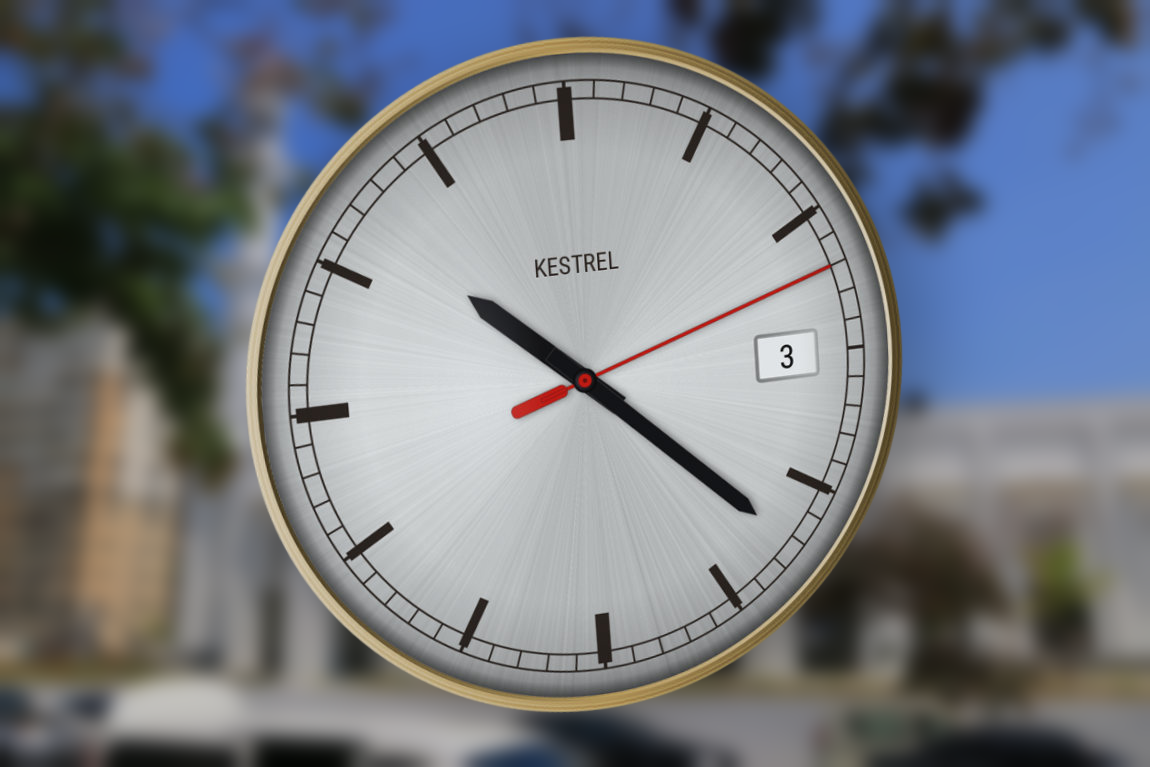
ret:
10,22,12
